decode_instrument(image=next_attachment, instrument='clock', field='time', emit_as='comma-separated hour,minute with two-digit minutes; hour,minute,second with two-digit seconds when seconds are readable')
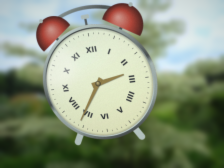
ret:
2,36
